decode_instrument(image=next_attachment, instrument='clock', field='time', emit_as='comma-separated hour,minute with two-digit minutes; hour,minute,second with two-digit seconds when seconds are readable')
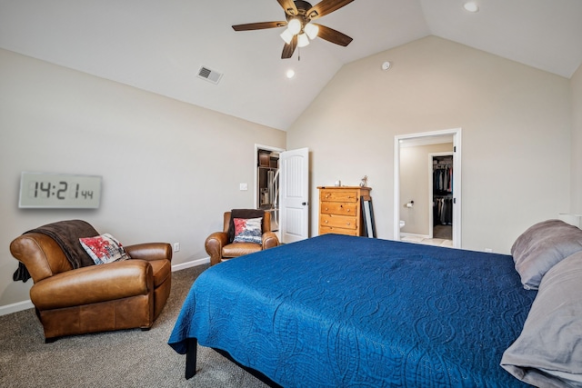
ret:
14,21,44
